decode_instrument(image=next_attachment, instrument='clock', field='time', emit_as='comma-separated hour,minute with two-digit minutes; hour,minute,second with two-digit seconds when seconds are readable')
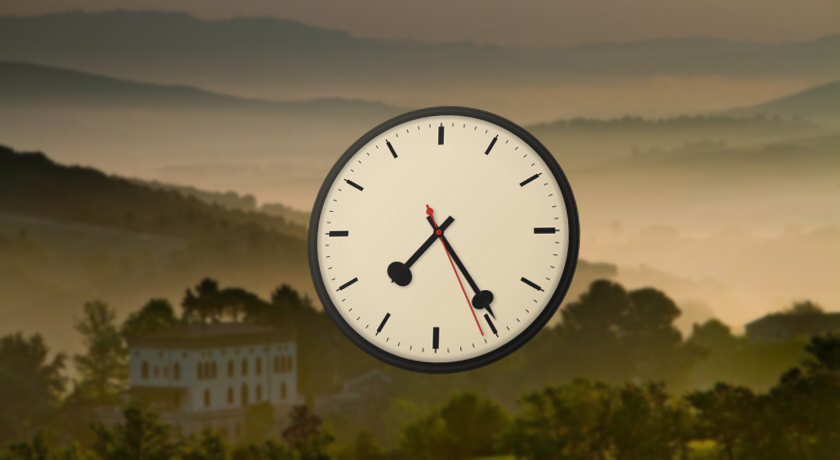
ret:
7,24,26
